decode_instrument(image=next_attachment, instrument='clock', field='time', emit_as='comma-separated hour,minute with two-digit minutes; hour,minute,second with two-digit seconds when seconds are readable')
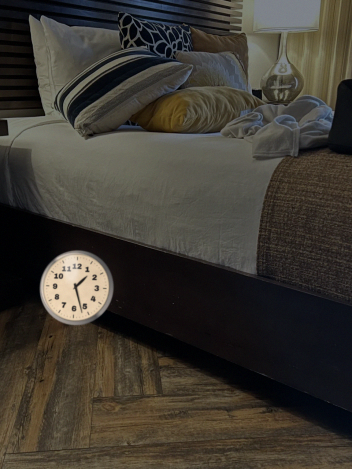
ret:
1,27
